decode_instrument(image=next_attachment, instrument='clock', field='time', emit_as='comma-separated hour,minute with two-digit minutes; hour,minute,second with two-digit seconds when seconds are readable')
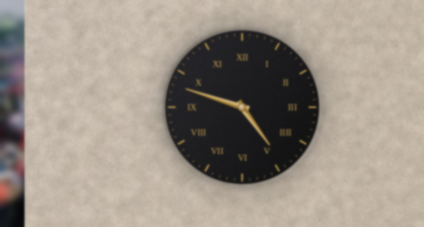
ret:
4,48
